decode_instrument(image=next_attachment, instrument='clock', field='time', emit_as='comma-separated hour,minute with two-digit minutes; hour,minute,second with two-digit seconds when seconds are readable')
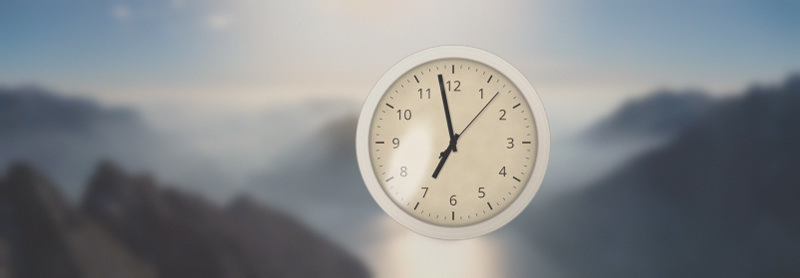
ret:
6,58,07
